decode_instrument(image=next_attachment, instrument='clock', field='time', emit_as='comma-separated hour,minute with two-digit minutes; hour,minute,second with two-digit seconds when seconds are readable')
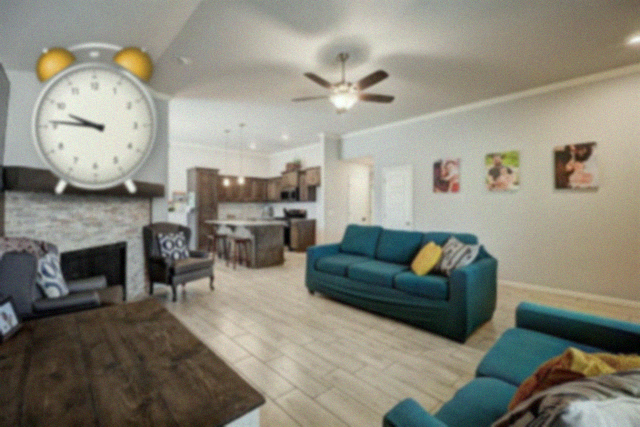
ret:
9,46
